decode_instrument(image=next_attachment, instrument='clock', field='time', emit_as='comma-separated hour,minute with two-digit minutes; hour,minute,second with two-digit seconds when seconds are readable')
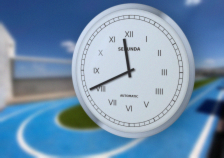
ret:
11,41
